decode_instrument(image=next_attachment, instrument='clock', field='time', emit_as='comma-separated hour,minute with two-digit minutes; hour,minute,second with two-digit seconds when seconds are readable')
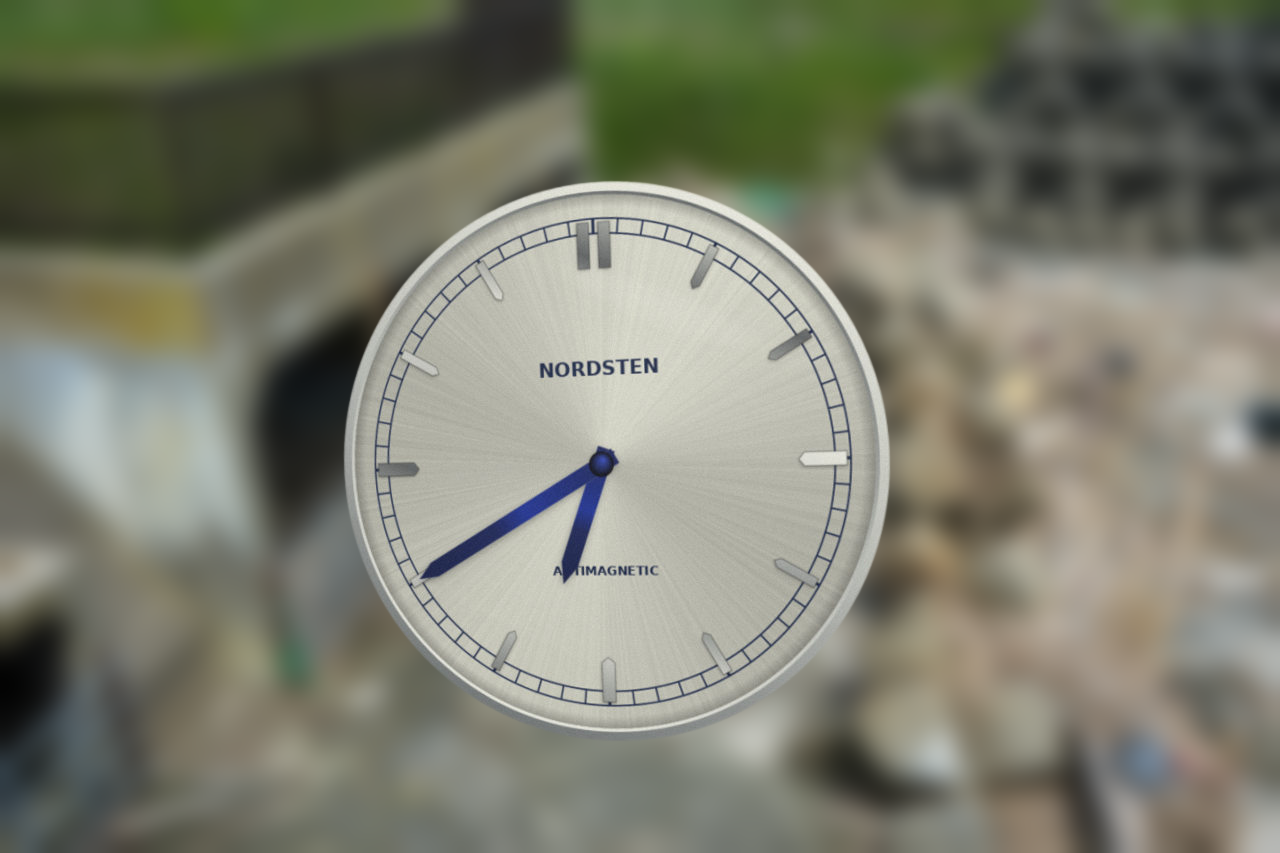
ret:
6,40
